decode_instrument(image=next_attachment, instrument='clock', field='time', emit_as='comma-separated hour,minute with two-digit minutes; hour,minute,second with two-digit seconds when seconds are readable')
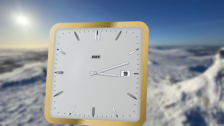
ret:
3,12
